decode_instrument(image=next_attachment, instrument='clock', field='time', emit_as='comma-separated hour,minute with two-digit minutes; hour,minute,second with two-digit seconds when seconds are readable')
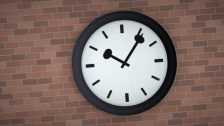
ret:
10,06
